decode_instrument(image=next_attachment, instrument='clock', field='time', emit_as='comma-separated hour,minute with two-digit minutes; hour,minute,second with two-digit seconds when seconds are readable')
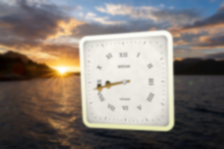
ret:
8,43
